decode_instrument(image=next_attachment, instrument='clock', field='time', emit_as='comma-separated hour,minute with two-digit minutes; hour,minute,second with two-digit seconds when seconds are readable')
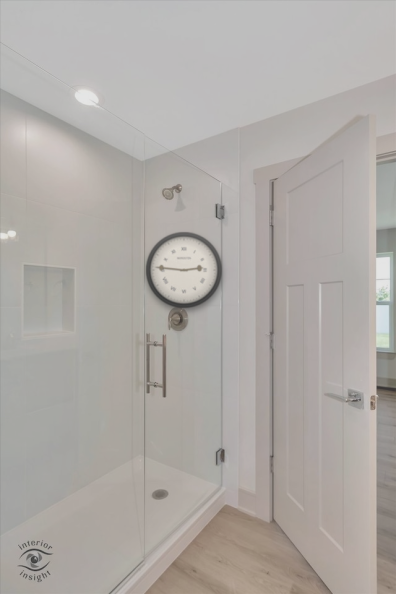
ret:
2,46
